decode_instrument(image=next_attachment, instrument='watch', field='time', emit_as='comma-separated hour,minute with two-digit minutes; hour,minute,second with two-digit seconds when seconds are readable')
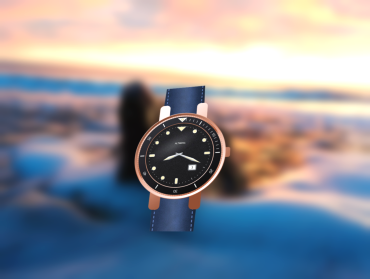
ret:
8,19
